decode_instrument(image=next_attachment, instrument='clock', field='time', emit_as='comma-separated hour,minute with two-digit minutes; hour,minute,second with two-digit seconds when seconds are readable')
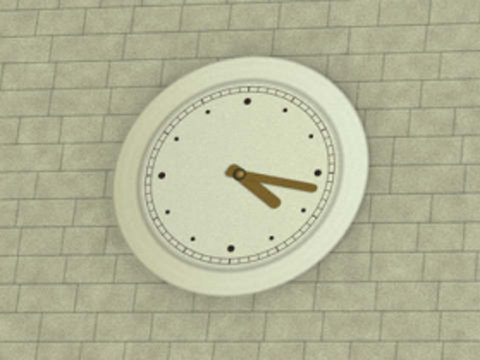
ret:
4,17
